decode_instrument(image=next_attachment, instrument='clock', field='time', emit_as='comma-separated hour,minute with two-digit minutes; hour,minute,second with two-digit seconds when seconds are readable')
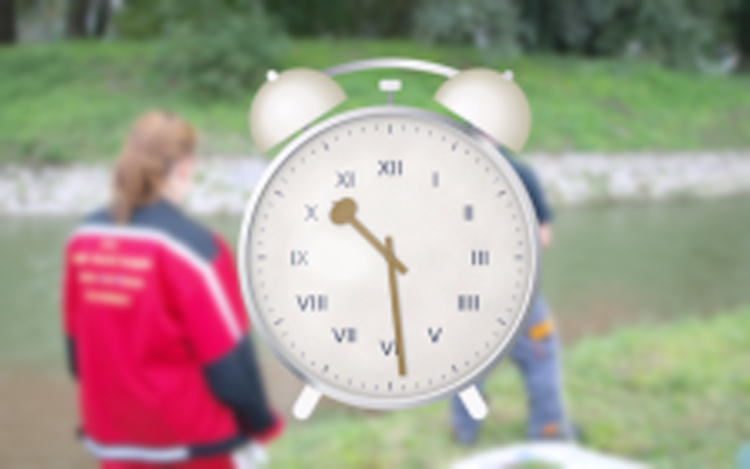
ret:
10,29
